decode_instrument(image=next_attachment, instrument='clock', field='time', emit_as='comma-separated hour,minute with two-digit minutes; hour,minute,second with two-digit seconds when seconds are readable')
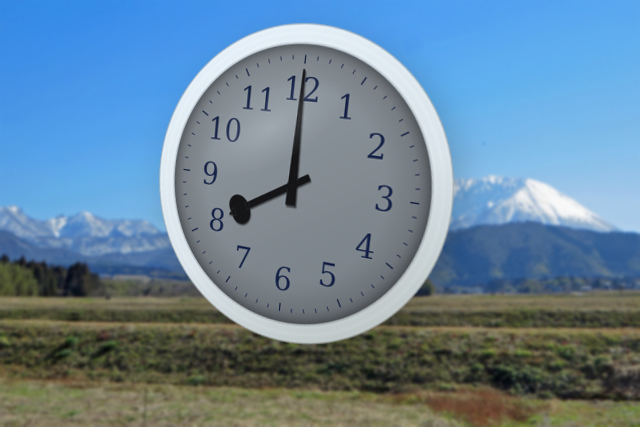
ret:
8,00
